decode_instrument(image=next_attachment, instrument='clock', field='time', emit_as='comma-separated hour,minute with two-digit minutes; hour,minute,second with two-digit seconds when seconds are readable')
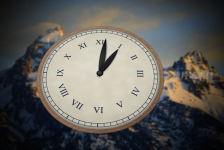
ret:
1,01
